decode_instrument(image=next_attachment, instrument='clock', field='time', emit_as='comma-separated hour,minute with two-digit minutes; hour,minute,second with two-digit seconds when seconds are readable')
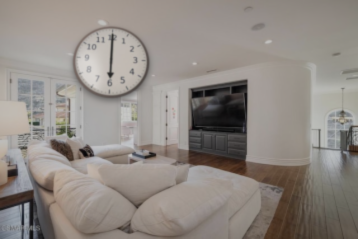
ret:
6,00
